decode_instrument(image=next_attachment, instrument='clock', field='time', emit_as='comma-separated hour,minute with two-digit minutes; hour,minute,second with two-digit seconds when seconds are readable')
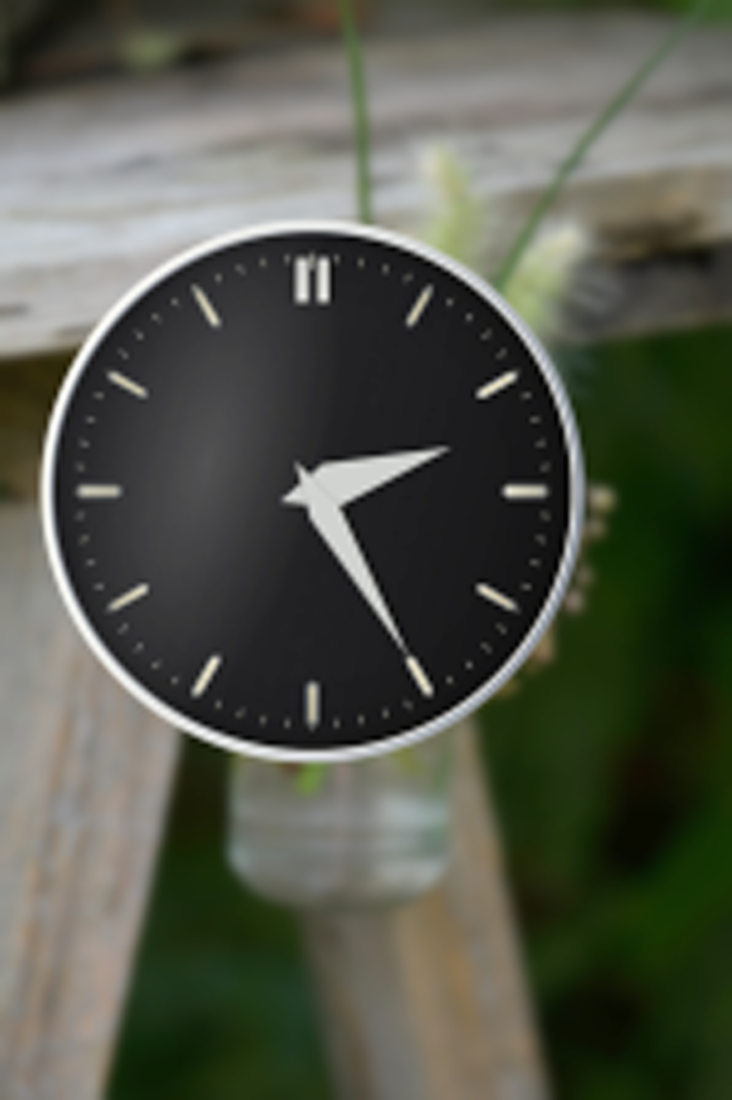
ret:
2,25
